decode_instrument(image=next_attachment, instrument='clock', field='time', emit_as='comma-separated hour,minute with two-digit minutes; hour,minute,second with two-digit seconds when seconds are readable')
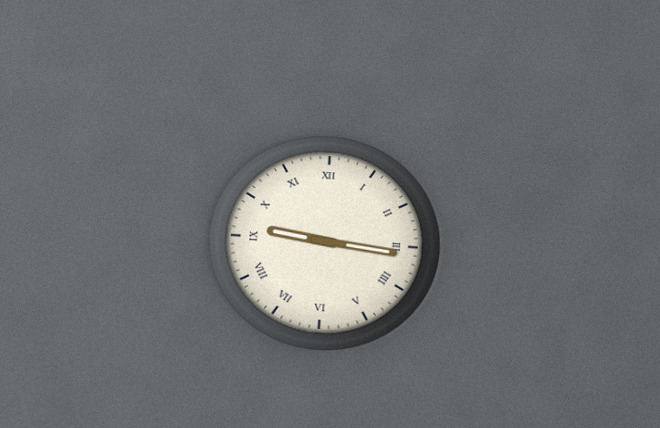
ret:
9,16
